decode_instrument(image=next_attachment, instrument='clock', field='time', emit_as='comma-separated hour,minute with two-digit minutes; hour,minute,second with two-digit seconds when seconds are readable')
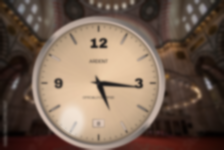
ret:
5,16
